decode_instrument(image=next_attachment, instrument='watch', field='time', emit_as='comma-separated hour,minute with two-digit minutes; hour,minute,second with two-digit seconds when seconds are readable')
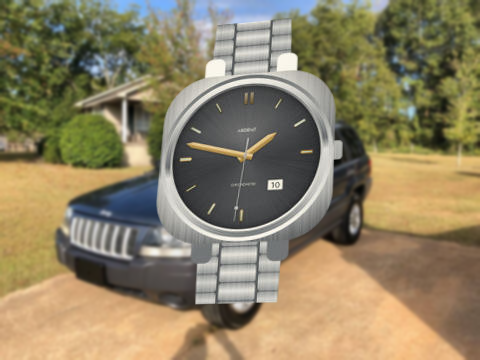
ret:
1,47,31
